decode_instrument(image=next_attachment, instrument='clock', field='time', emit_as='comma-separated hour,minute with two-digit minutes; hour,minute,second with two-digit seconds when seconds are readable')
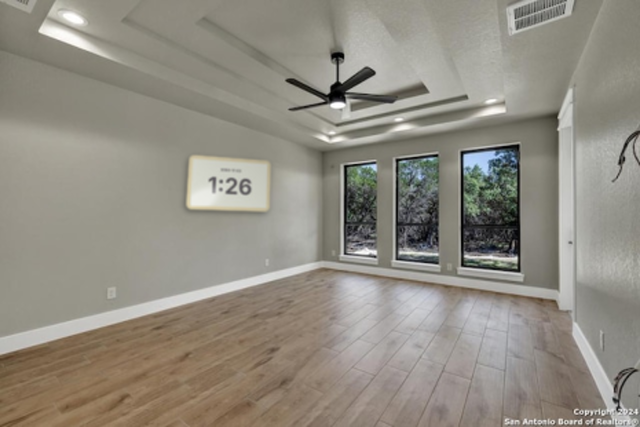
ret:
1,26
